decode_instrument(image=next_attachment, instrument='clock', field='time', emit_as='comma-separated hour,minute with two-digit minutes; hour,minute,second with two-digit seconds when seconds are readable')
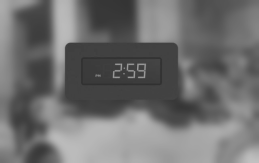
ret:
2,59
